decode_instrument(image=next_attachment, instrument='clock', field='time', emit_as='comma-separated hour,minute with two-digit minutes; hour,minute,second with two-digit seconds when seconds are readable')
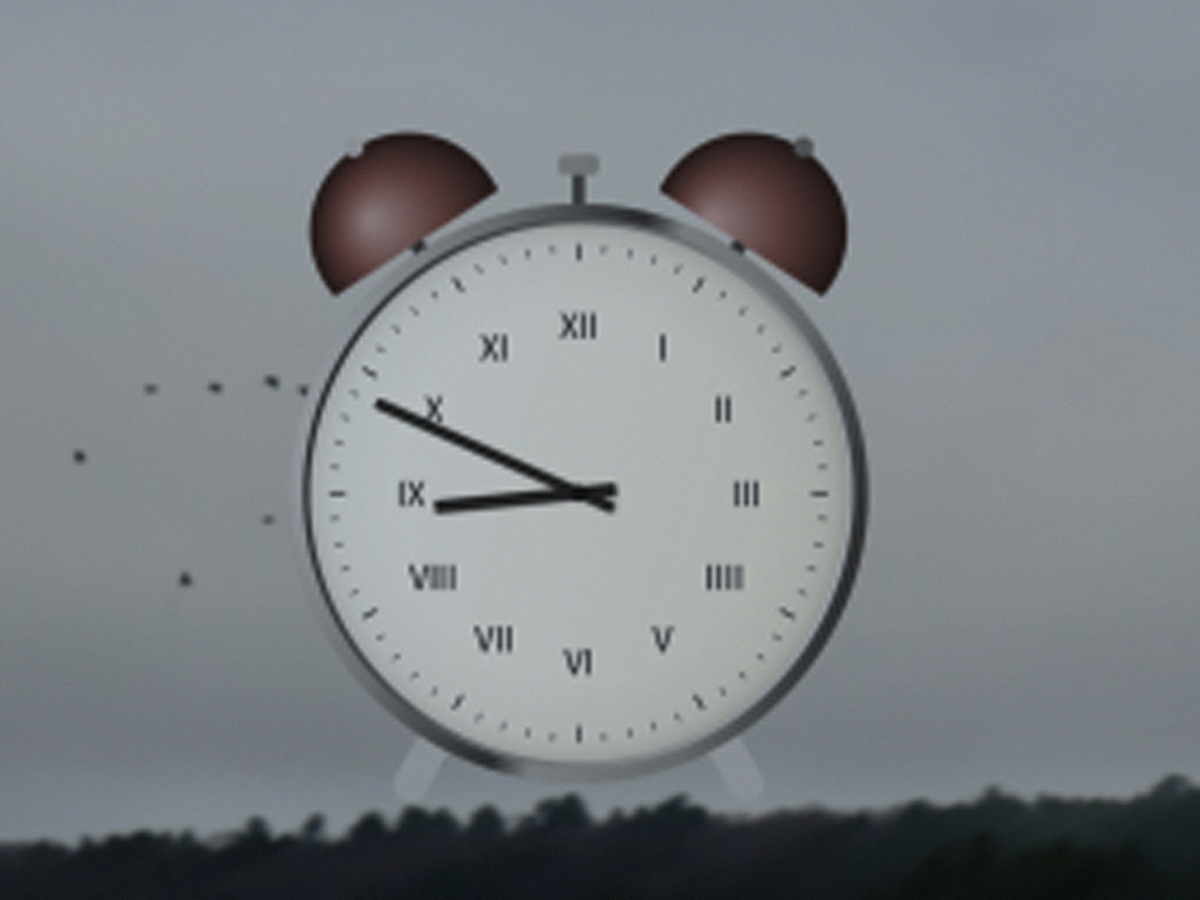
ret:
8,49
